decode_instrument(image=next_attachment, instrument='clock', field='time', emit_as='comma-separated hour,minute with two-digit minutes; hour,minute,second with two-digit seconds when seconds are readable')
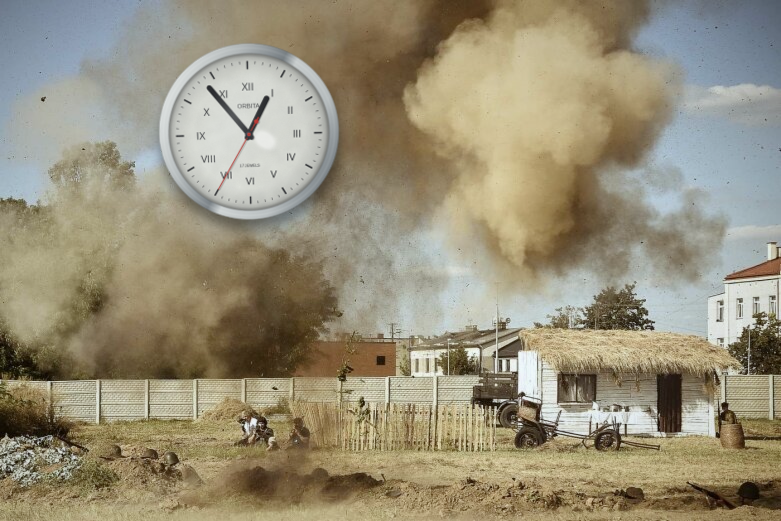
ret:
12,53,35
